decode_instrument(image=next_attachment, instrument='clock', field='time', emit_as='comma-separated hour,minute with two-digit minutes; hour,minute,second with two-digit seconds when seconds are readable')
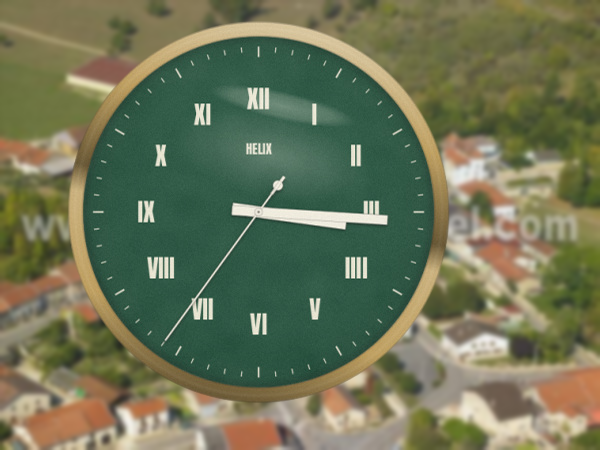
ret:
3,15,36
